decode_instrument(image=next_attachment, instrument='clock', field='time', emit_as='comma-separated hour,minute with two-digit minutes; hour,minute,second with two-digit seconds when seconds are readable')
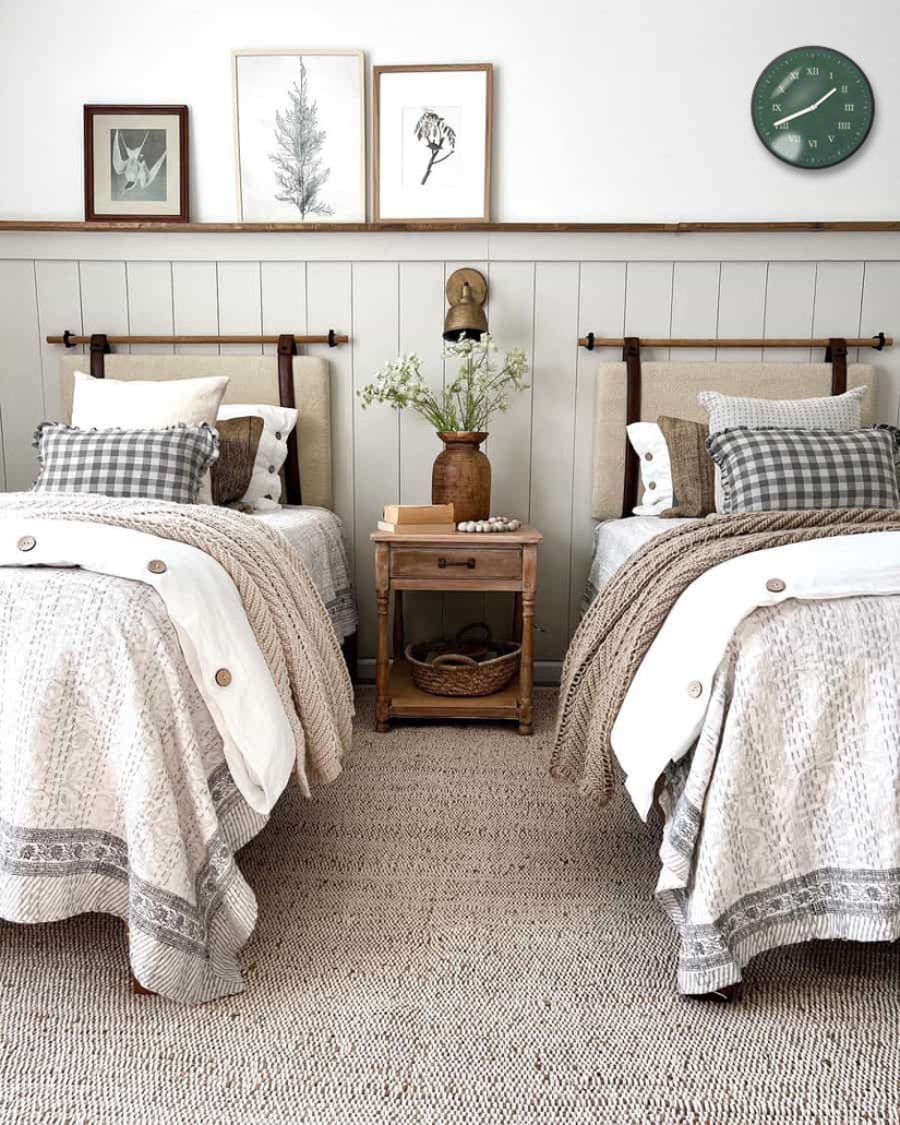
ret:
1,41
